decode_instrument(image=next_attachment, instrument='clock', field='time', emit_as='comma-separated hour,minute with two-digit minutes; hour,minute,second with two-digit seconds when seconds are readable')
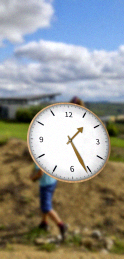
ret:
1,26
